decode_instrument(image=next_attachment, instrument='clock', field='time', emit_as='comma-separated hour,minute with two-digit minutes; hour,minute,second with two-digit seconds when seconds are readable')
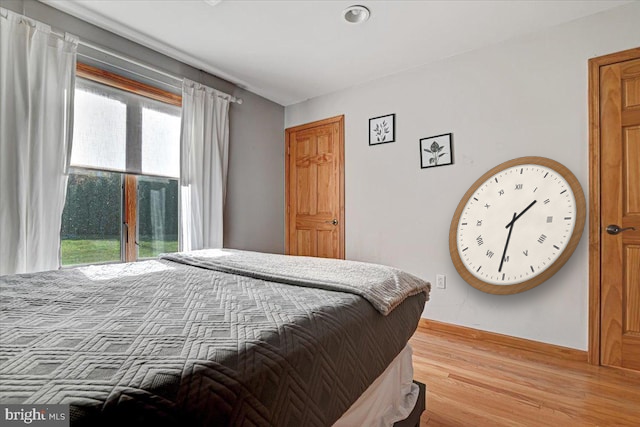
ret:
1,31
